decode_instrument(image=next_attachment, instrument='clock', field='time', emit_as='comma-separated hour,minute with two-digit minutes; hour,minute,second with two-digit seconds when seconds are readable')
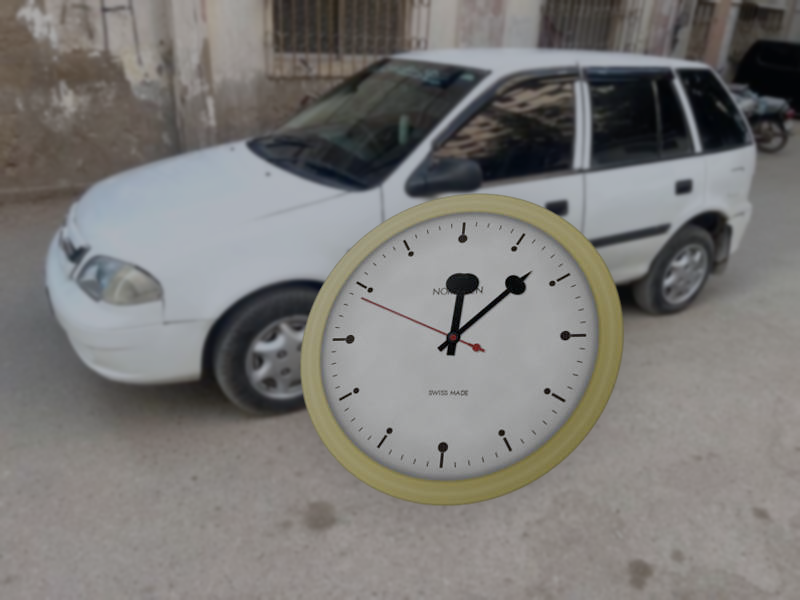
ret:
12,07,49
